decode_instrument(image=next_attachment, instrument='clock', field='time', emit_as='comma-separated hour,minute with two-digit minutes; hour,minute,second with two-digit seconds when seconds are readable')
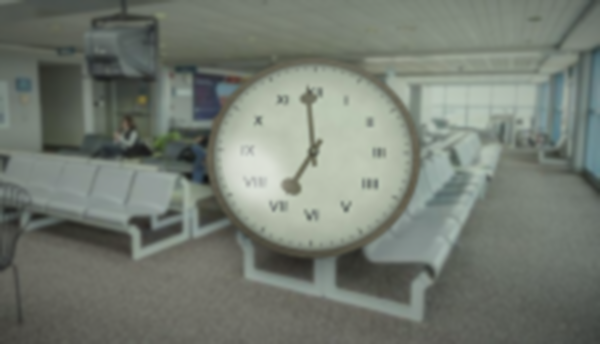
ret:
6,59
